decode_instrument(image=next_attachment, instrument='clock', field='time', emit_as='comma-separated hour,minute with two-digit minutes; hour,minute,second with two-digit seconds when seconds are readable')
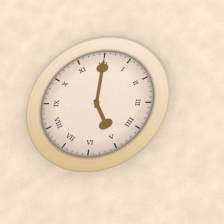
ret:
5,00
